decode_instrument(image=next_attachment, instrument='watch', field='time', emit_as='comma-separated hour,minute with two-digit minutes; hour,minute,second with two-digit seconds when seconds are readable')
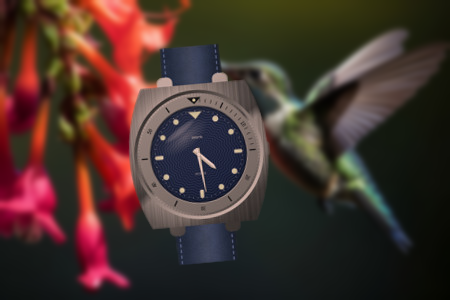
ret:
4,29
